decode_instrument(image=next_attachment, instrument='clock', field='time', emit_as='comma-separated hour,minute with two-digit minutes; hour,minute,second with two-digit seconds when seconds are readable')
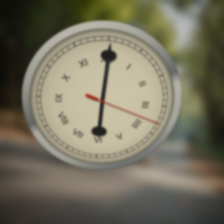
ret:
6,00,18
